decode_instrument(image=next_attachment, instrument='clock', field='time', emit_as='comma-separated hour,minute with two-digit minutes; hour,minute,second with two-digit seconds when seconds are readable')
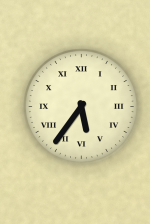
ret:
5,36
